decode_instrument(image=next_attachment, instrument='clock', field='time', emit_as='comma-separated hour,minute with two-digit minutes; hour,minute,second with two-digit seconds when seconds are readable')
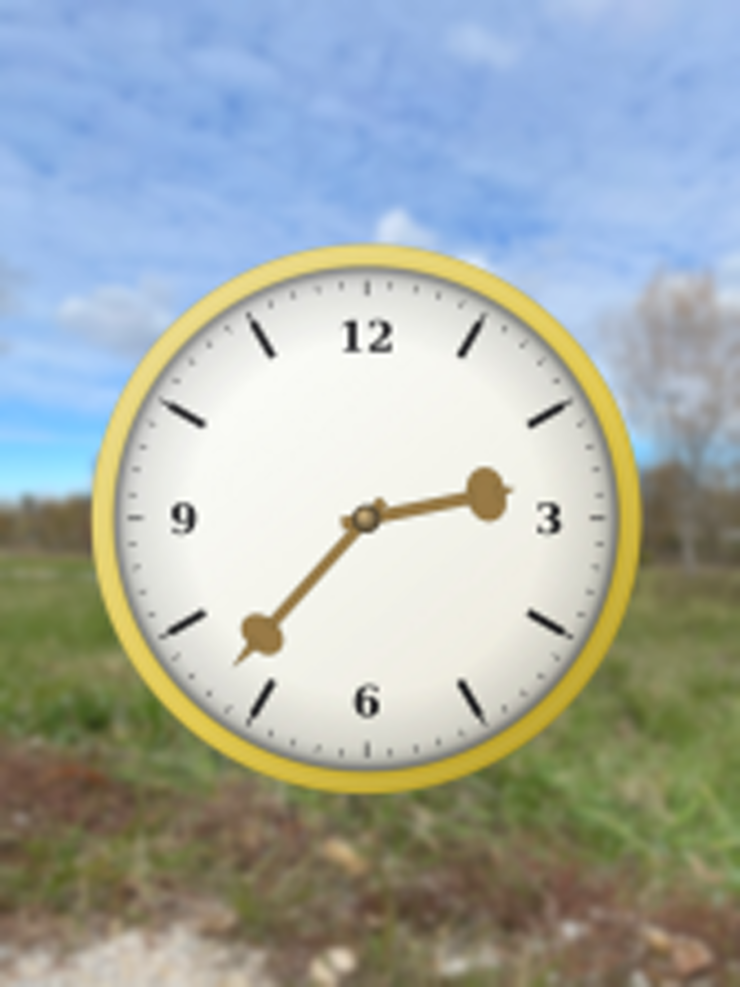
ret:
2,37
